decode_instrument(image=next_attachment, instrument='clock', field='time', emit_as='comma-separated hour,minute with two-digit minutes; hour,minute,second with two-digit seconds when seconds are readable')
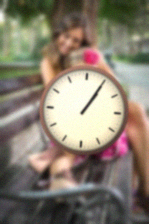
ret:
1,05
